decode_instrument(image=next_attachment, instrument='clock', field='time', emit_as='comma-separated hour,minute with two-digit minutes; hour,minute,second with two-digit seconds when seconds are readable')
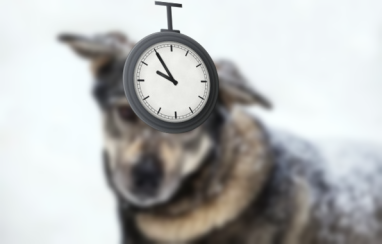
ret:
9,55
